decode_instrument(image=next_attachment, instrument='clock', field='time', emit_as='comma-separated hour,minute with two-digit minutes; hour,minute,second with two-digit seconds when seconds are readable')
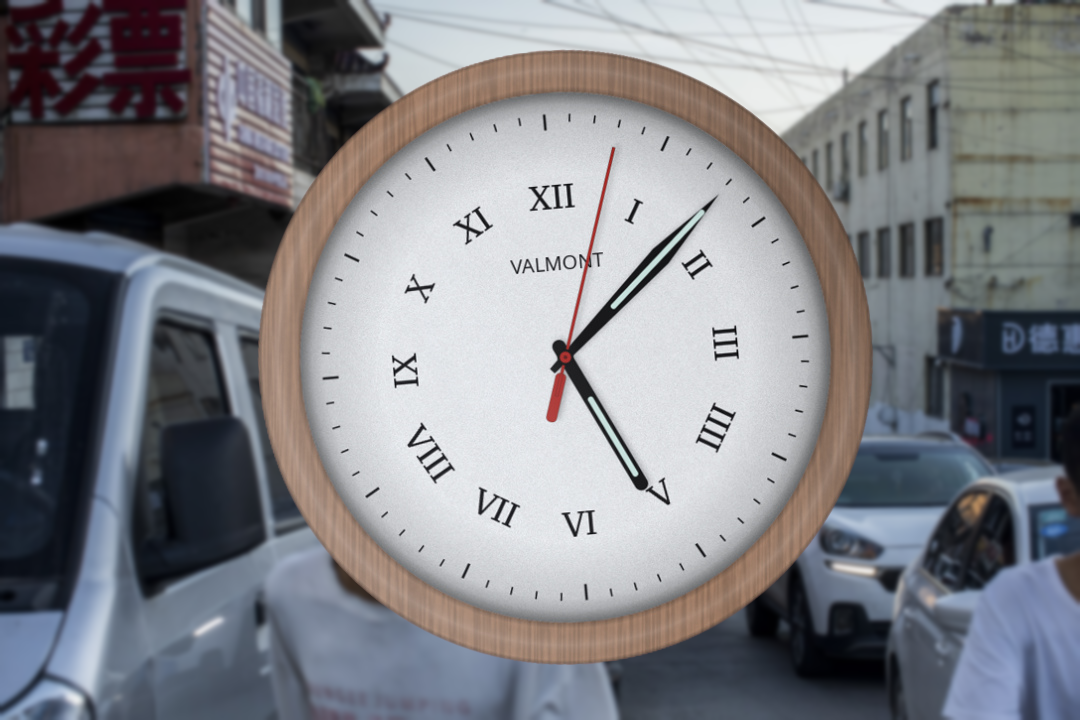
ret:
5,08,03
